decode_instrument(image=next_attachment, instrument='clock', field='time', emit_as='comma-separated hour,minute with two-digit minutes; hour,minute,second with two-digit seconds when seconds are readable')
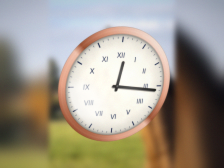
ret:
12,16
